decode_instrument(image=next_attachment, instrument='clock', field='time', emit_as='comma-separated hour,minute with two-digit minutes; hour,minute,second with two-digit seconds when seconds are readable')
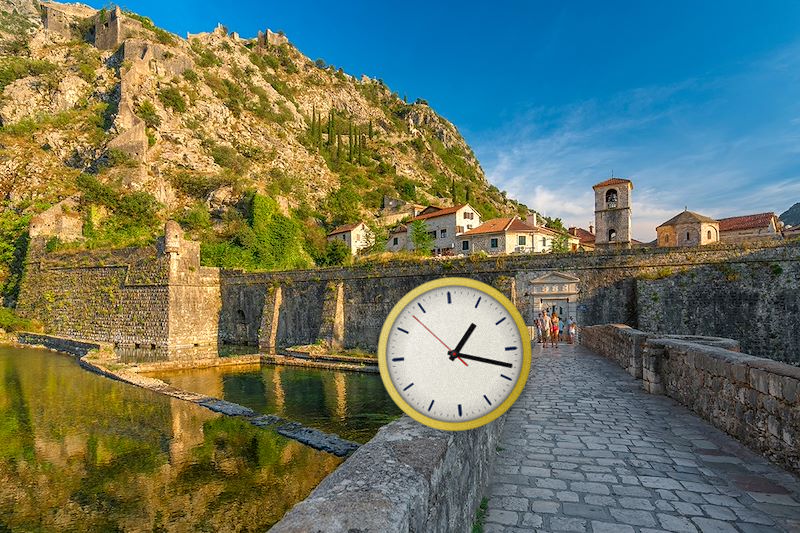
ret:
1,17,53
